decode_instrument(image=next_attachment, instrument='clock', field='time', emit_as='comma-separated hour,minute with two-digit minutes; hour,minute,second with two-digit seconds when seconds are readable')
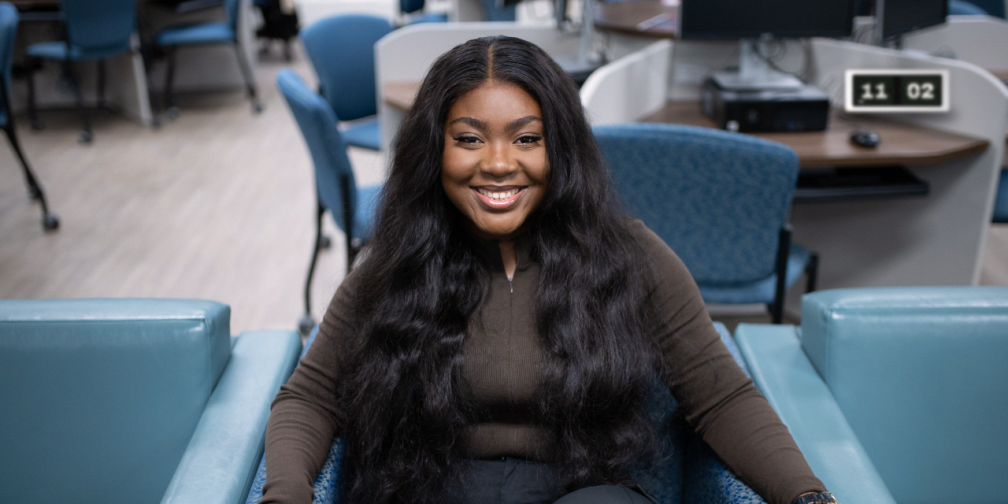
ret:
11,02
